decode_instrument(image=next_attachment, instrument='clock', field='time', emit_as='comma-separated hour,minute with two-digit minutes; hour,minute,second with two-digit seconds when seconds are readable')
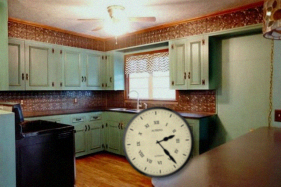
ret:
2,24
